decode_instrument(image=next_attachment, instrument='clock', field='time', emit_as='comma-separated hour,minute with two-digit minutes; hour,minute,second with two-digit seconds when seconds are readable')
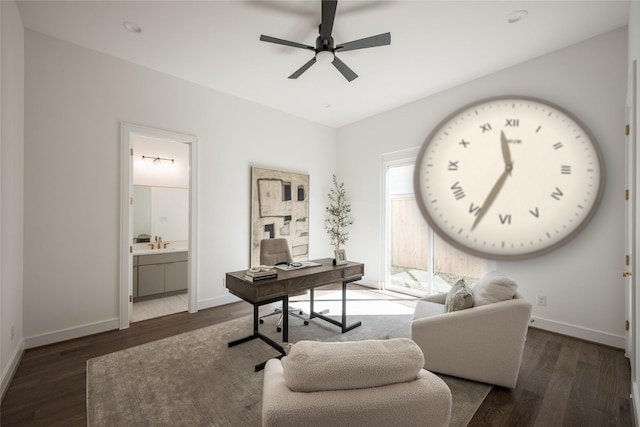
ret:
11,34
